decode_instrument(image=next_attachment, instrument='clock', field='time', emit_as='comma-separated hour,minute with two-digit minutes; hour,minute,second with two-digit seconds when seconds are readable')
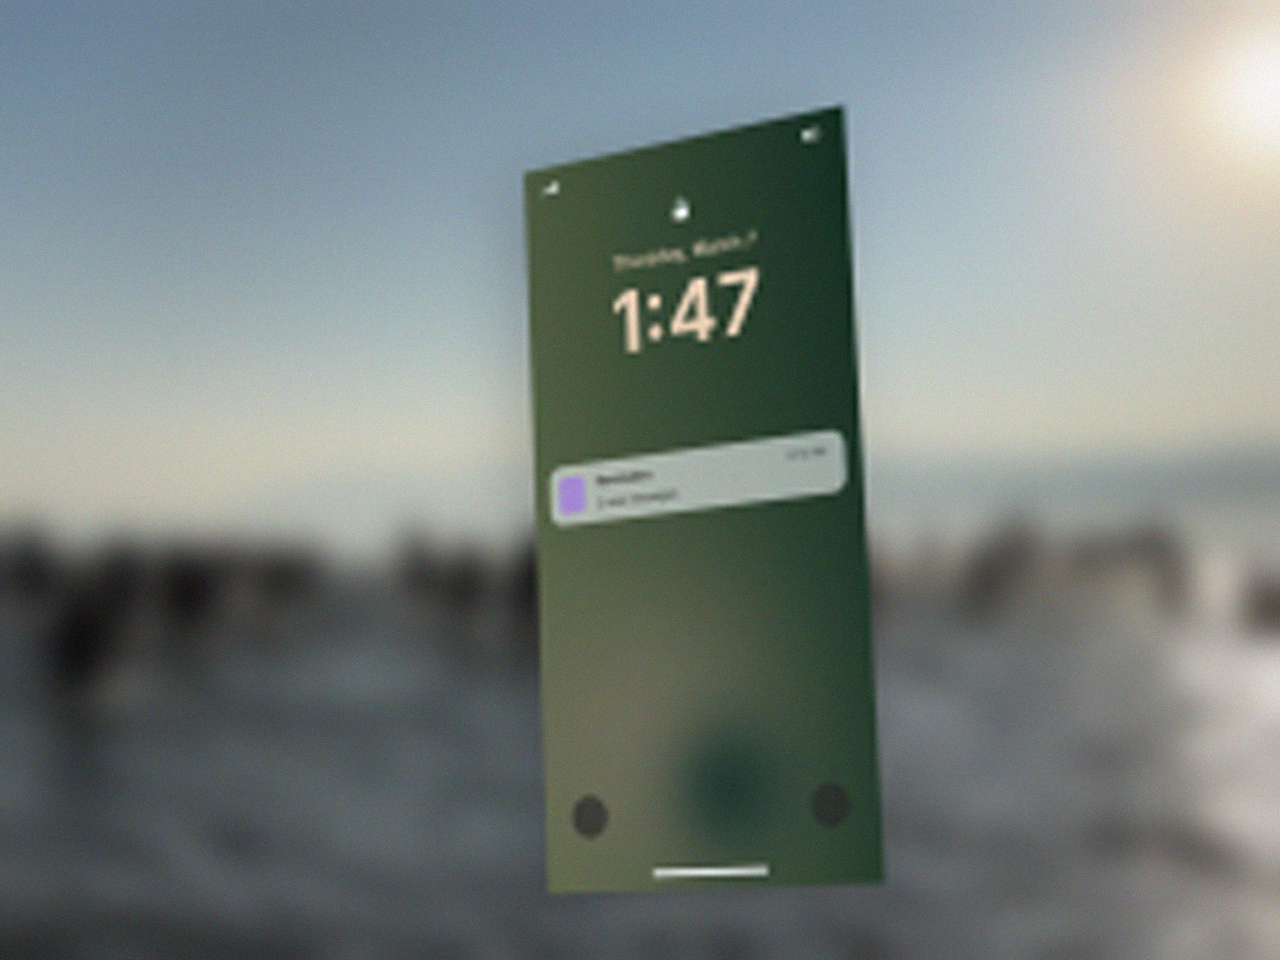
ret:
1,47
